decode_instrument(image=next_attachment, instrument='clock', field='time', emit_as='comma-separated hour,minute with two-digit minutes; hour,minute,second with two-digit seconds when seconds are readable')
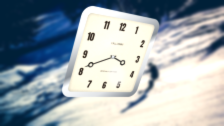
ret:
3,41
